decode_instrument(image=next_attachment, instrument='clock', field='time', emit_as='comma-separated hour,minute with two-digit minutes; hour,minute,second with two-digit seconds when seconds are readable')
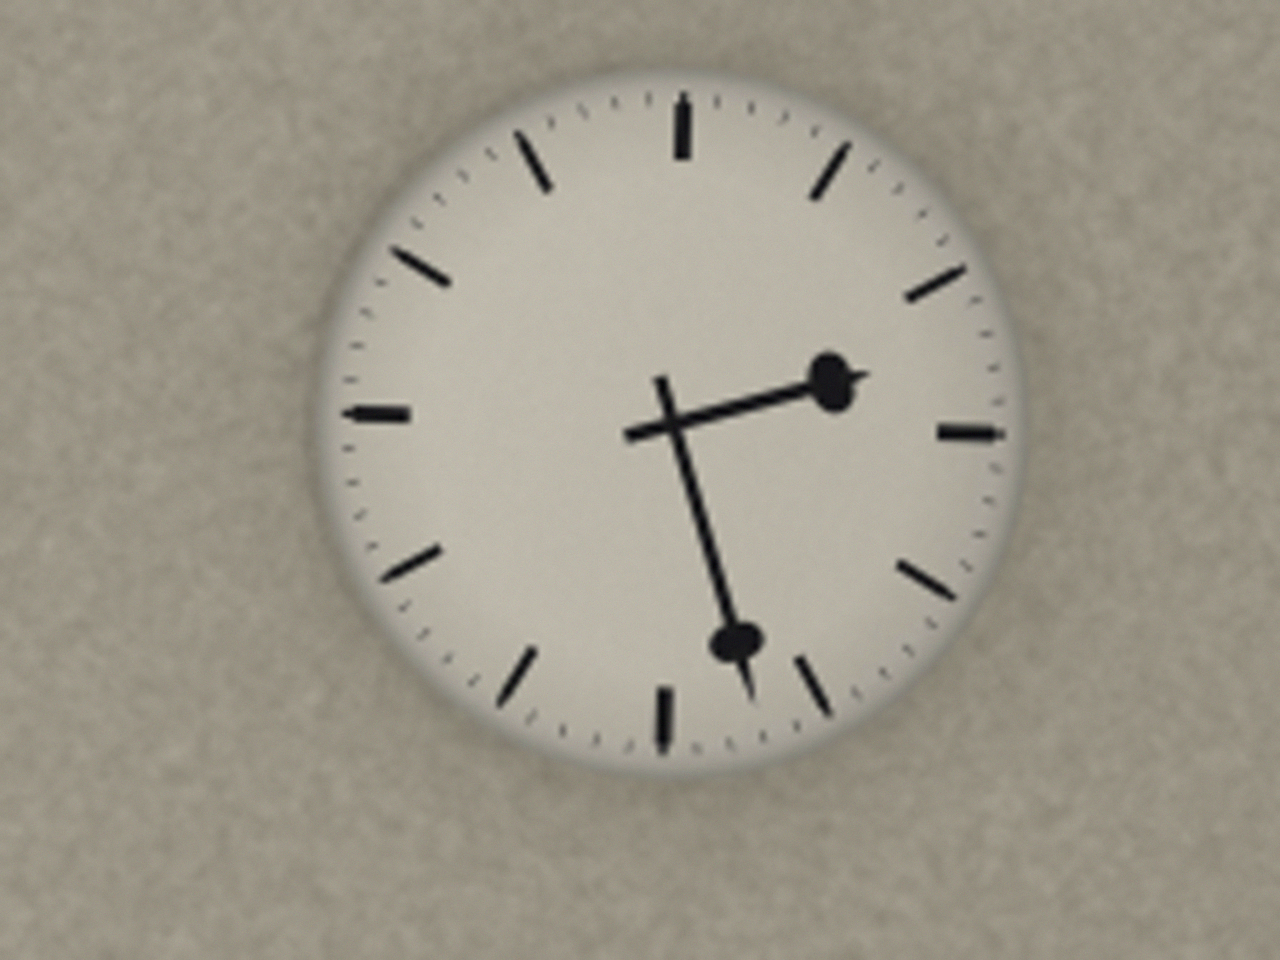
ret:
2,27
